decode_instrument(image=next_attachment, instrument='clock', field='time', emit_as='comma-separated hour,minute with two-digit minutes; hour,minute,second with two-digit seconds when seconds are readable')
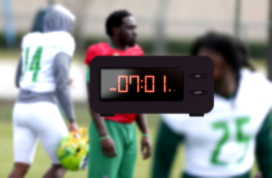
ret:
7,01
